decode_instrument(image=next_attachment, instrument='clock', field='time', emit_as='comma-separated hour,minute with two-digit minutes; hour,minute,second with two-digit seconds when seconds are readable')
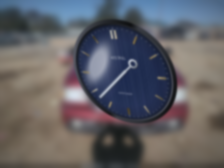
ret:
1,38
